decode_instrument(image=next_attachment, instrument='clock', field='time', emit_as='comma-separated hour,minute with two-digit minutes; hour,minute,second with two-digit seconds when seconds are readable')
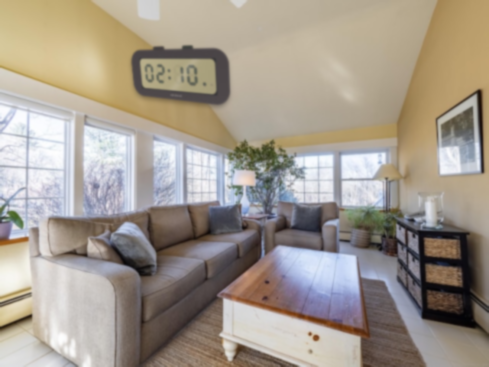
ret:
2,10
